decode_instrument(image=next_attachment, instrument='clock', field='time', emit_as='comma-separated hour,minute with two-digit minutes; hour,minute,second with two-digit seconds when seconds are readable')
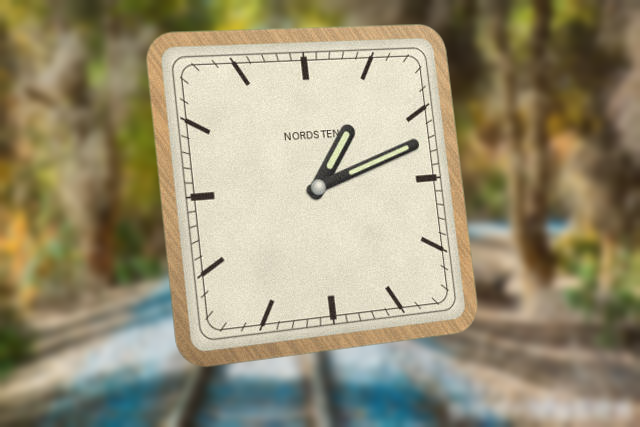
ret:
1,12
